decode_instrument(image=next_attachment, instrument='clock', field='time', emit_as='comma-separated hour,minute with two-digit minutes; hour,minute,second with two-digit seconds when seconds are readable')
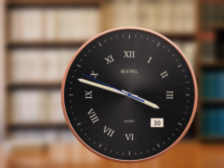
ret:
3,47,49
